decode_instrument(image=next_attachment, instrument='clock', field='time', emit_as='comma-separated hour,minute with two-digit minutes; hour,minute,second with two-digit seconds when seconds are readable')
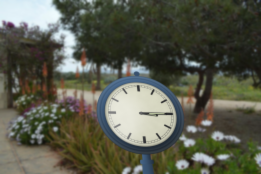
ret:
3,15
